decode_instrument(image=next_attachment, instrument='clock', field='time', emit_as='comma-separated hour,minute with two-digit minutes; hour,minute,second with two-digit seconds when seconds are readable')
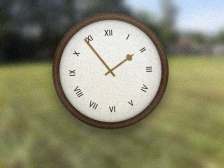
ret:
1,54
